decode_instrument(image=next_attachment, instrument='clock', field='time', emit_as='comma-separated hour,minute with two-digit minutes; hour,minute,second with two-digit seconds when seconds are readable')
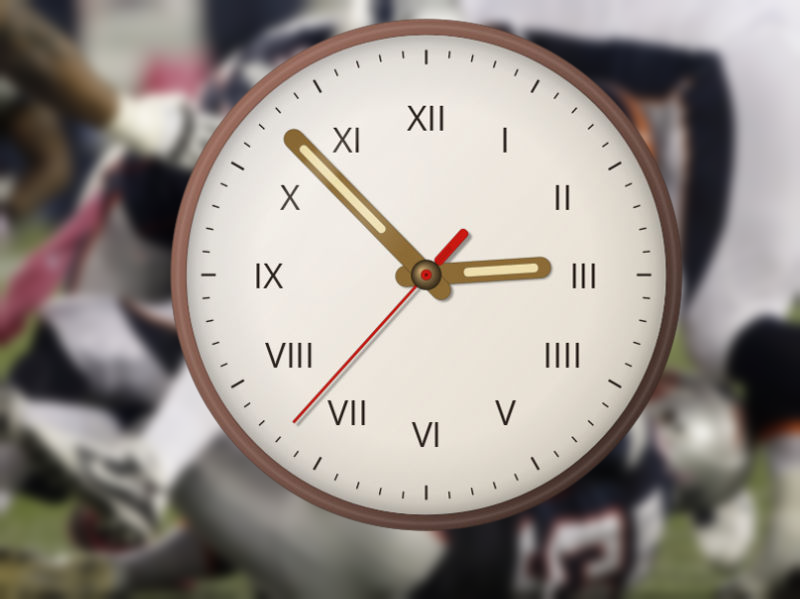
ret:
2,52,37
